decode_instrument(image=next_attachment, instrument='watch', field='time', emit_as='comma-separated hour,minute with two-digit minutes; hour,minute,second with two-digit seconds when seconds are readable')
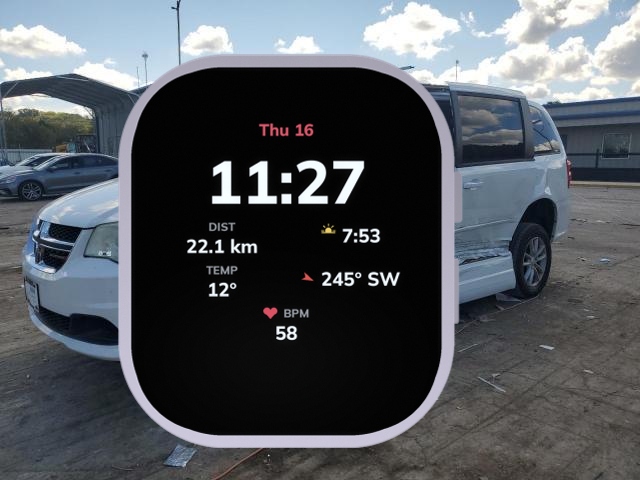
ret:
11,27
